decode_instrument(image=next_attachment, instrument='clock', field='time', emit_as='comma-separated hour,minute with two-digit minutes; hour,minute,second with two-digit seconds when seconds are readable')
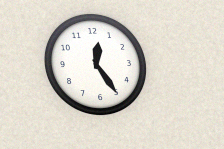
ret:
12,25
